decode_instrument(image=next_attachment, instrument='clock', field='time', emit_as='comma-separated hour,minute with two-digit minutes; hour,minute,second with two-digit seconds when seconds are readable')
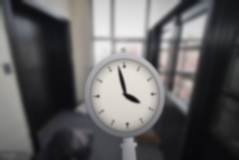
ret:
3,58
